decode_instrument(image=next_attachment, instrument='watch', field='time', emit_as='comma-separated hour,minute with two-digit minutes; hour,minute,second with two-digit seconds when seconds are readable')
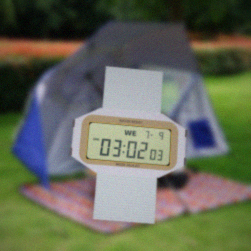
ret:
3,02,03
